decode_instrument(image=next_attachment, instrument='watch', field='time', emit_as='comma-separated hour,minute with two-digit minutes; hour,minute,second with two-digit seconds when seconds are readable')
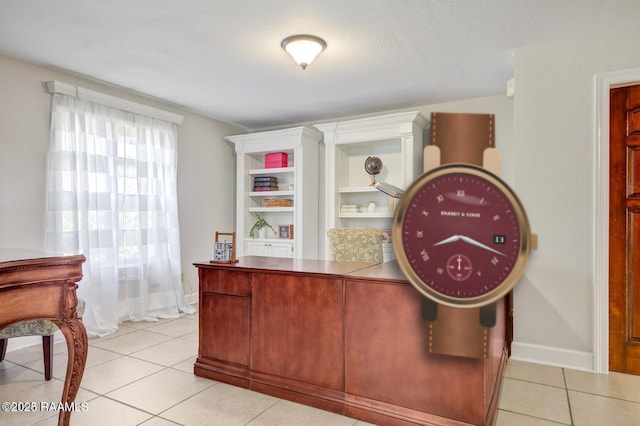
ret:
8,18
